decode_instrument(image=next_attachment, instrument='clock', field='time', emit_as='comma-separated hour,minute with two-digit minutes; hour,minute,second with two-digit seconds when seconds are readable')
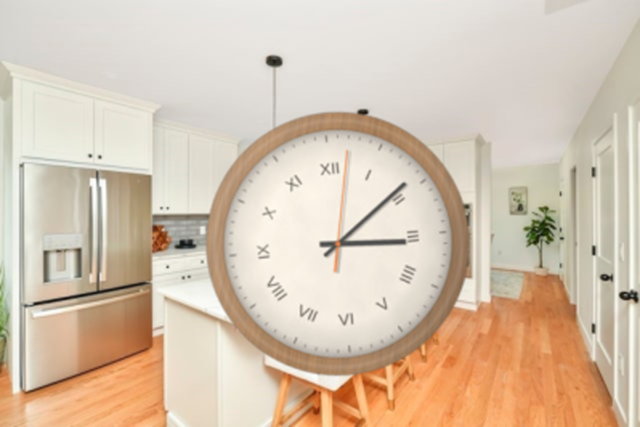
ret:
3,09,02
